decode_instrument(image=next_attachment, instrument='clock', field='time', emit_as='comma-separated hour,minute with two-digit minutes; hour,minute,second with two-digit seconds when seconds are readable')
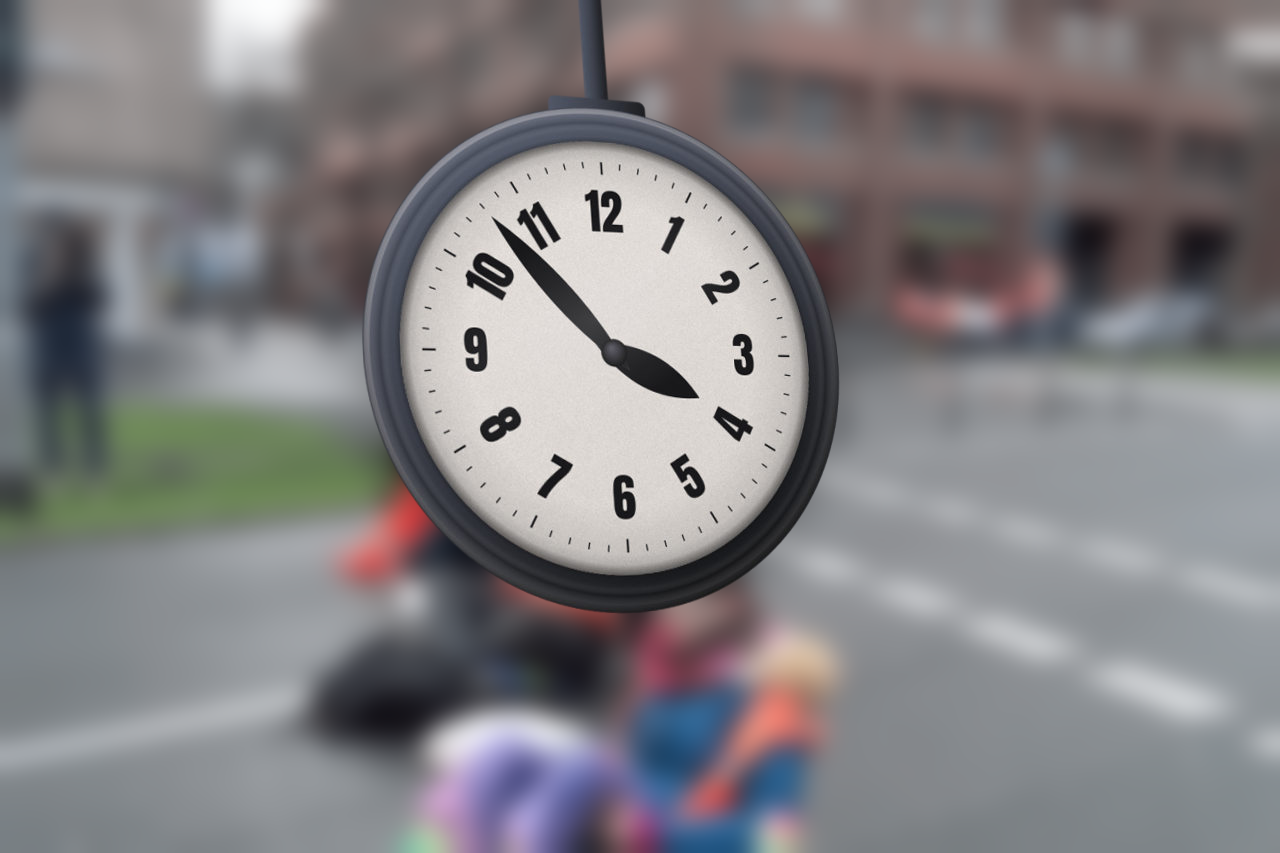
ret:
3,53
